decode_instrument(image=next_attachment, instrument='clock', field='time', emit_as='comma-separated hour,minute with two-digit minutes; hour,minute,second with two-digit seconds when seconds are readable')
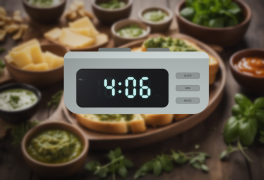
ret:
4,06
